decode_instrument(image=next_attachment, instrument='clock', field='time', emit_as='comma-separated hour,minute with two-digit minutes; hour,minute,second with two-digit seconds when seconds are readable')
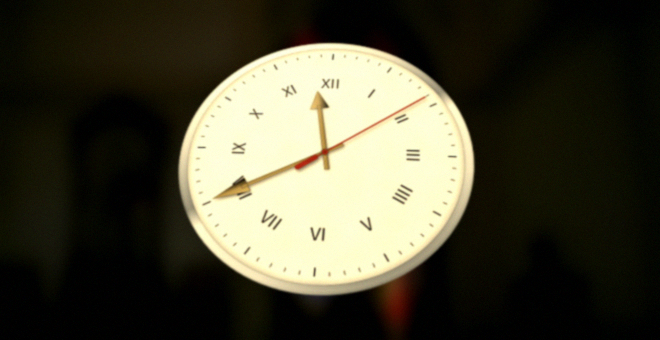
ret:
11,40,09
